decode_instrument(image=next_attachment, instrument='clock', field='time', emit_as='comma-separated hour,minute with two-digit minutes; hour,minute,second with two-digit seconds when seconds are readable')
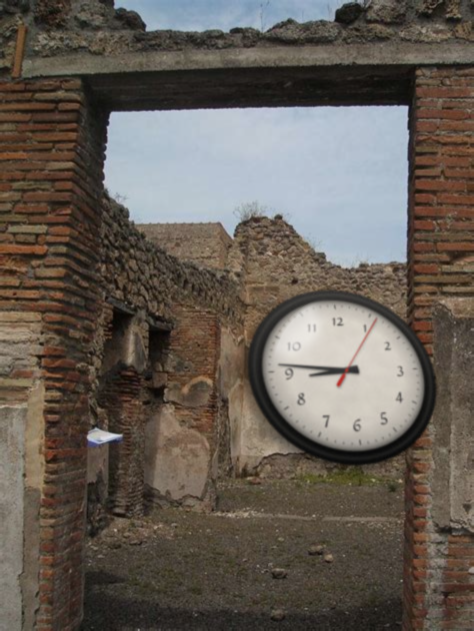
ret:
8,46,06
